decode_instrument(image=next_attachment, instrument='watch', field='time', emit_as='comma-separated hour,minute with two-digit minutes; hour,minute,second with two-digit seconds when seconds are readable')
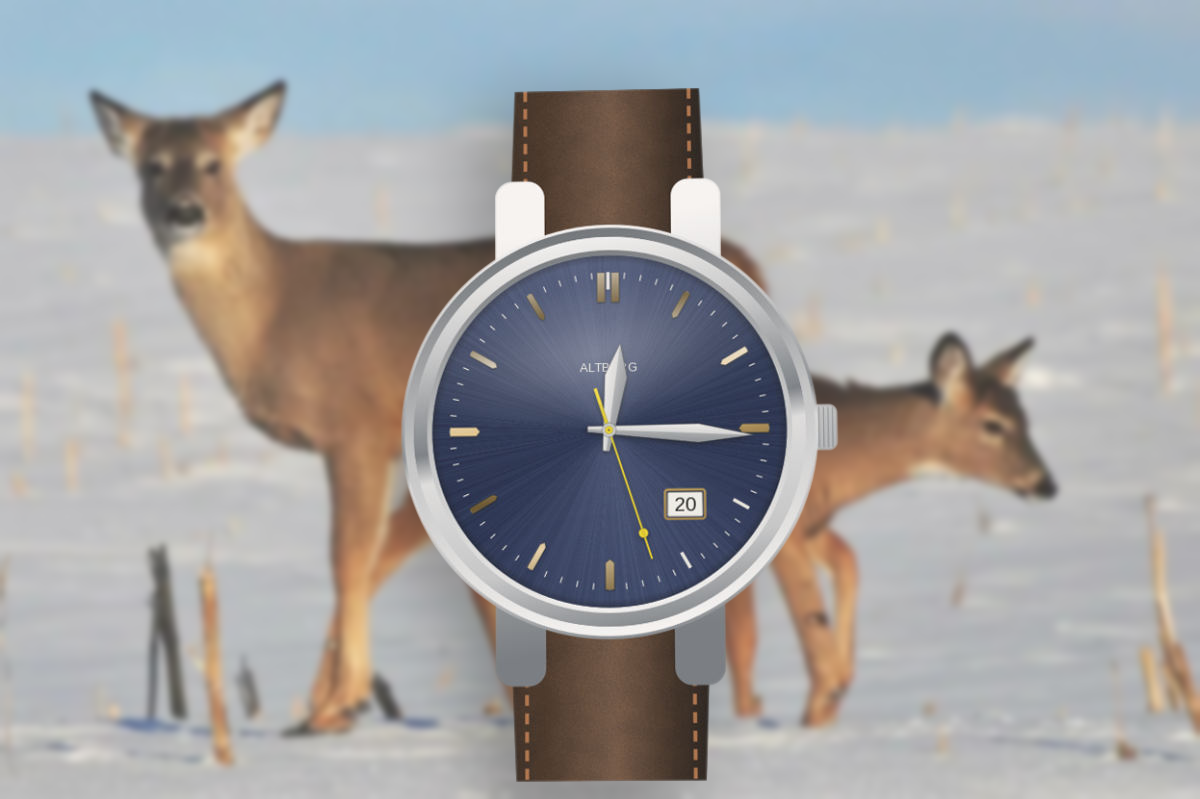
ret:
12,15,27
